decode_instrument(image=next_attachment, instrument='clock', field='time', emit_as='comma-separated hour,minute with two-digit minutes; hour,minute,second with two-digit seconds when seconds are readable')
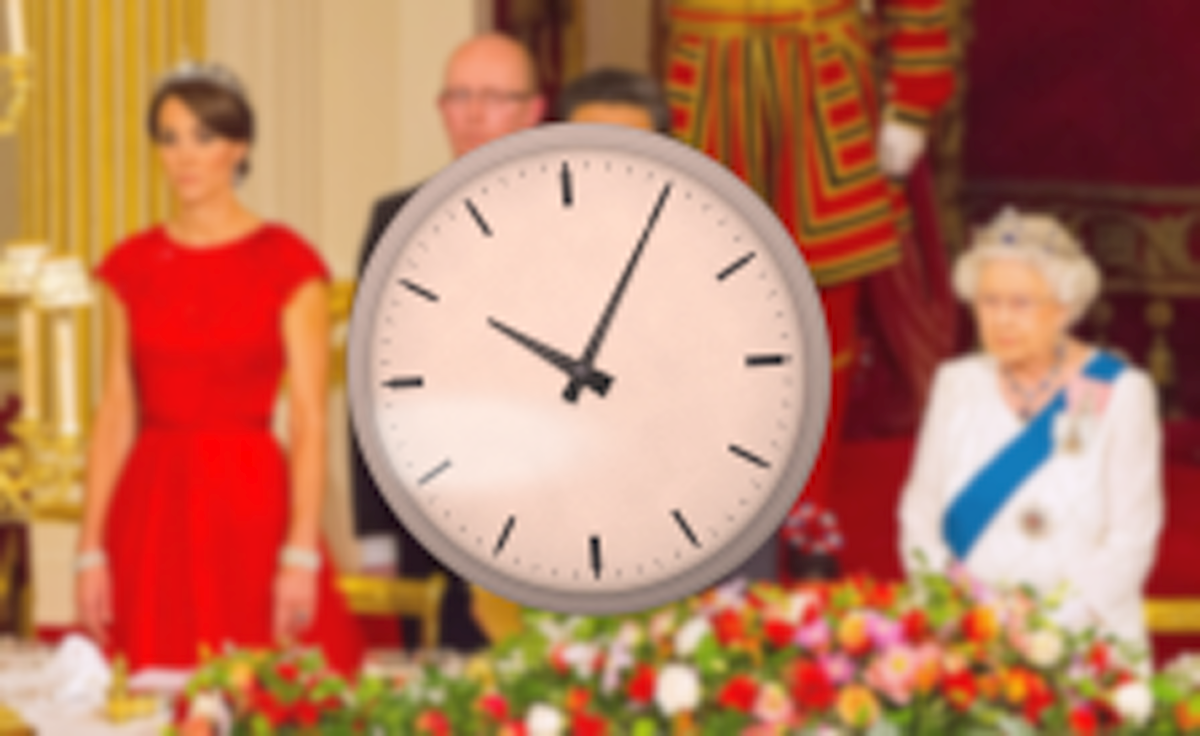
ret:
10,05
